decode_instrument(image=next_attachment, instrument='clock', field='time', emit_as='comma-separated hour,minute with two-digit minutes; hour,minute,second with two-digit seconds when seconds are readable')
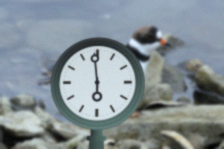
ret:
5,59
